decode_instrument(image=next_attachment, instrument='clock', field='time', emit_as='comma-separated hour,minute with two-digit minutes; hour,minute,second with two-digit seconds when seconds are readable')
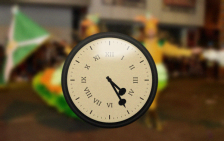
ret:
4,25
